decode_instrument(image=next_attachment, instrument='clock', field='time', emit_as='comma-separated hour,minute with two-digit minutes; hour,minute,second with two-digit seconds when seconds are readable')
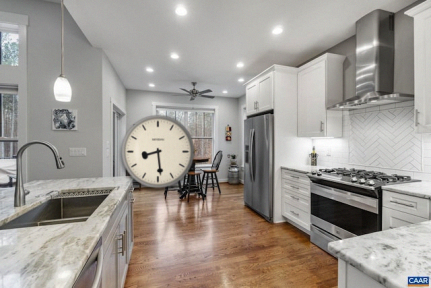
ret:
8,29
